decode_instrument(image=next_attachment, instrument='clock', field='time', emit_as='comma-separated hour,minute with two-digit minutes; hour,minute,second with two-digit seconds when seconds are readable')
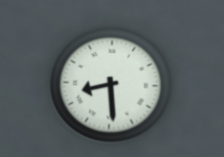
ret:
8,29
